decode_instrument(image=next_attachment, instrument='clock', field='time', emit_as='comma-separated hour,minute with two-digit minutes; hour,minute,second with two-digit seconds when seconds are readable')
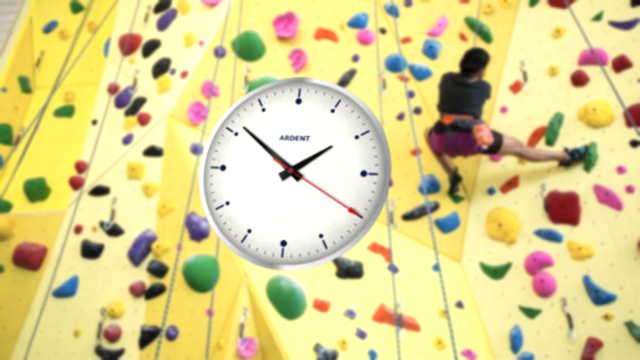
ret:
1,51,20
